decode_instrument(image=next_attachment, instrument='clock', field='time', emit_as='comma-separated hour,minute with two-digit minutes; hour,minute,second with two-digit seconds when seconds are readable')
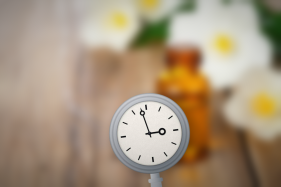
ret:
2,58
